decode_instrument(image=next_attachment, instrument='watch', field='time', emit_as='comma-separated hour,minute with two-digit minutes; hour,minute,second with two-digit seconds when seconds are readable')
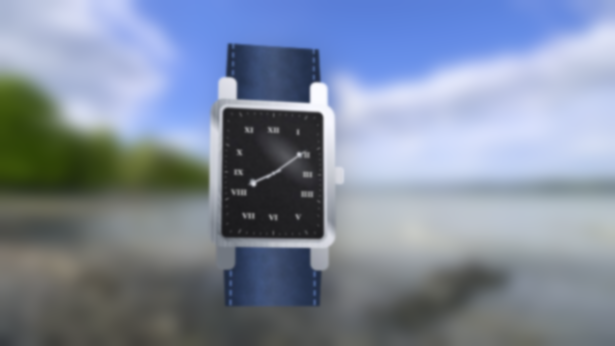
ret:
8,09
